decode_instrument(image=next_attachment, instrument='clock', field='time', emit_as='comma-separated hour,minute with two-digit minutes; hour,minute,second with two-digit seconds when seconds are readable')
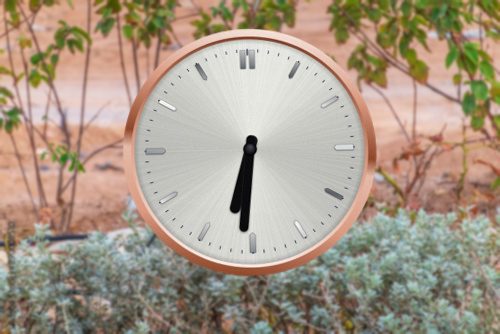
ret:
6,31
